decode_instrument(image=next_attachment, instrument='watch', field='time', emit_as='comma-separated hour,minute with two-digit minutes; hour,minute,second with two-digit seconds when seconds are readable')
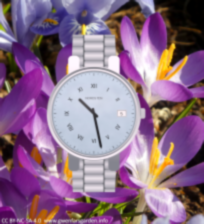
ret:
10,28
